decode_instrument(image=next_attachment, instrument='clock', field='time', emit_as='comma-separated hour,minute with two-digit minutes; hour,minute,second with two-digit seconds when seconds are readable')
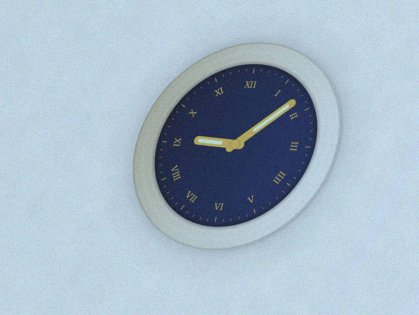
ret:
9,08
